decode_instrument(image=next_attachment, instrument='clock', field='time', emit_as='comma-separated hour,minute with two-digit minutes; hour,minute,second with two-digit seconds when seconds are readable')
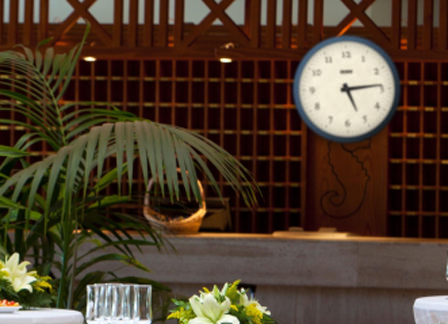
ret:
5,14
